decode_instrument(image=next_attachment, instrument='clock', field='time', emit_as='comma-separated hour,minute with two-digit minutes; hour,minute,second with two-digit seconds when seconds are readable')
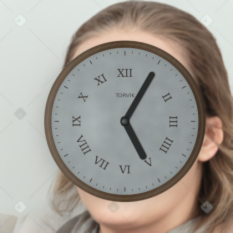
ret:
5,05
